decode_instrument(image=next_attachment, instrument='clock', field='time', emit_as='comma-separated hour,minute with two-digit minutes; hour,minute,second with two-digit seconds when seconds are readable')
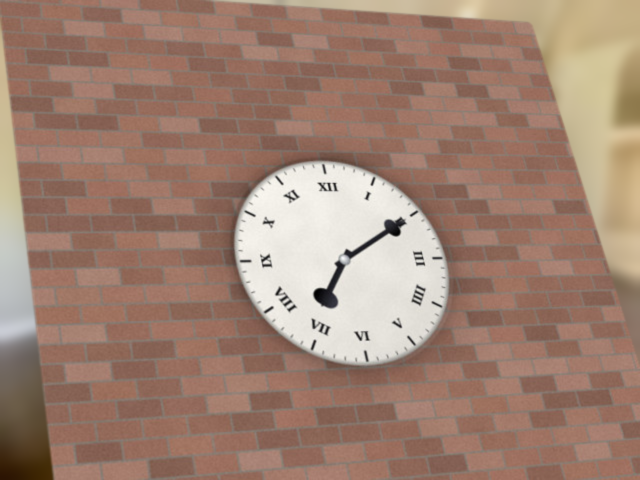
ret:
7,10
